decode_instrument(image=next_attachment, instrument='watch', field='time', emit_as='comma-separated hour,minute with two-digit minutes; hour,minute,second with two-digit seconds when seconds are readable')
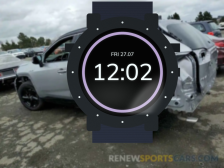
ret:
12,02
